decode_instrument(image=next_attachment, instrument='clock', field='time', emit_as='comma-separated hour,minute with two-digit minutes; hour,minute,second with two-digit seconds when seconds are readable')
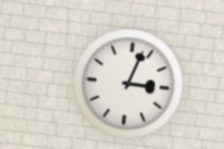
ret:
3,03
